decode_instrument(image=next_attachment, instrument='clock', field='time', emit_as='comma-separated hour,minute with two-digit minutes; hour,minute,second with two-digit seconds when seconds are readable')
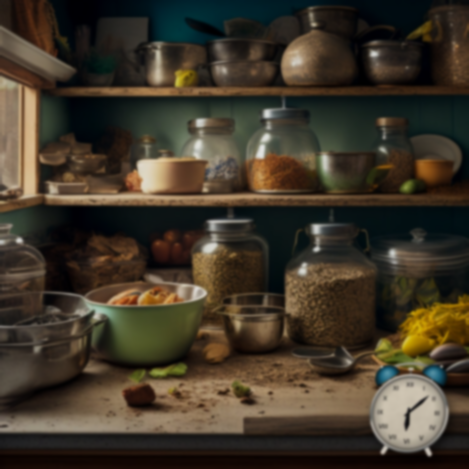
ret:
6,08
